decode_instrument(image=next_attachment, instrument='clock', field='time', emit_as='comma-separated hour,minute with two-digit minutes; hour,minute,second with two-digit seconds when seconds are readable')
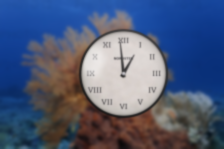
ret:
12,59
